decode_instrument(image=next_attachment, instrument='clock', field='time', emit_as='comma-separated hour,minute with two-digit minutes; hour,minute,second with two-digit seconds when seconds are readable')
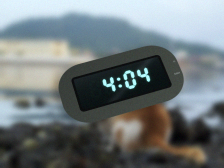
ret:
4,04
